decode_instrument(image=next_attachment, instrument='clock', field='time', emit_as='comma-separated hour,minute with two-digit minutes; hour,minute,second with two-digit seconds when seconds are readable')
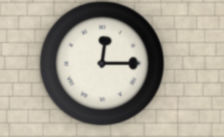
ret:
12,15
